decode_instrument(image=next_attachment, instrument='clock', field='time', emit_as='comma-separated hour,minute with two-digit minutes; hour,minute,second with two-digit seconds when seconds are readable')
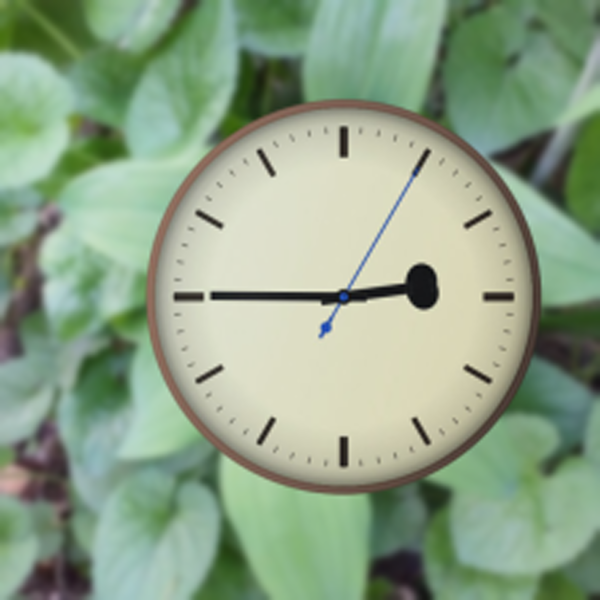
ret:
2,45,05
